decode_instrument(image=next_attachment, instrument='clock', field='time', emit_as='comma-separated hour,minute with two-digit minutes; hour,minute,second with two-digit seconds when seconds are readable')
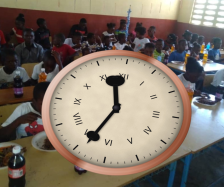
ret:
11,34
